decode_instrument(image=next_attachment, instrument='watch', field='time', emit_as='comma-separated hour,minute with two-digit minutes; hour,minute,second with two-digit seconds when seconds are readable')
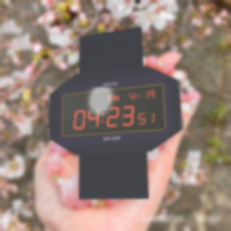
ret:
4,23
